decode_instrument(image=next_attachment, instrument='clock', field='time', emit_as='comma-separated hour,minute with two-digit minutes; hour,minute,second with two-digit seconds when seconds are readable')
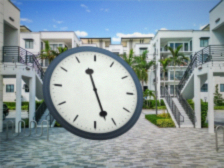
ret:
11,27
